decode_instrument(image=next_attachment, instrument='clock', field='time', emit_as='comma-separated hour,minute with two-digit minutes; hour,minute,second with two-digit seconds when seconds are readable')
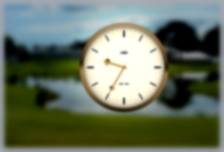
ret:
9,35
